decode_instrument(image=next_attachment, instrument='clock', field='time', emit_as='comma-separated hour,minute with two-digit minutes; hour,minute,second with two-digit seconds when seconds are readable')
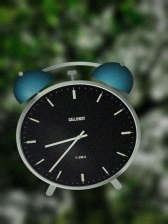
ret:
8,37
